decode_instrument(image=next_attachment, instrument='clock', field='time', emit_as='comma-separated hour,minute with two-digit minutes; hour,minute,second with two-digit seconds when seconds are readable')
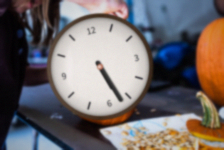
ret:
5,27
